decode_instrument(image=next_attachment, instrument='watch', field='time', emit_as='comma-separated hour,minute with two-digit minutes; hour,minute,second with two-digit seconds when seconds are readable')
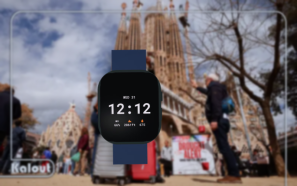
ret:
12,12
